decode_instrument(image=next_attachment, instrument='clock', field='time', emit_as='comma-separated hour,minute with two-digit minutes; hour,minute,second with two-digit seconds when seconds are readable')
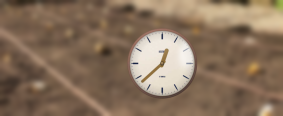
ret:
12,38
